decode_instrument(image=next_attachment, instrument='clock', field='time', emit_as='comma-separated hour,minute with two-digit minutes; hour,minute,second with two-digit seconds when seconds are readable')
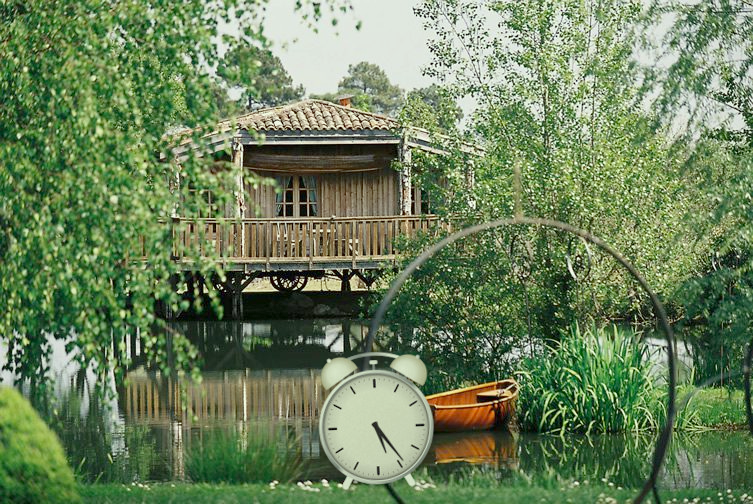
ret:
5,24
